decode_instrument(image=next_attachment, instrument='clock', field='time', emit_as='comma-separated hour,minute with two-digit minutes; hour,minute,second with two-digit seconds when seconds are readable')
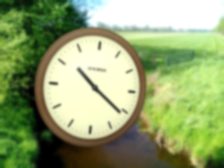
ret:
10,21
